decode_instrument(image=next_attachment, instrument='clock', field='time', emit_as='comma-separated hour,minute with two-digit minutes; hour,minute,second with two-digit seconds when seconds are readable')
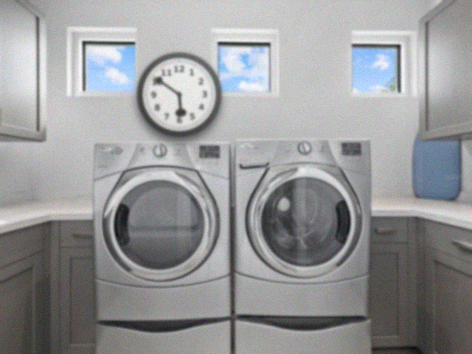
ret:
5,51
